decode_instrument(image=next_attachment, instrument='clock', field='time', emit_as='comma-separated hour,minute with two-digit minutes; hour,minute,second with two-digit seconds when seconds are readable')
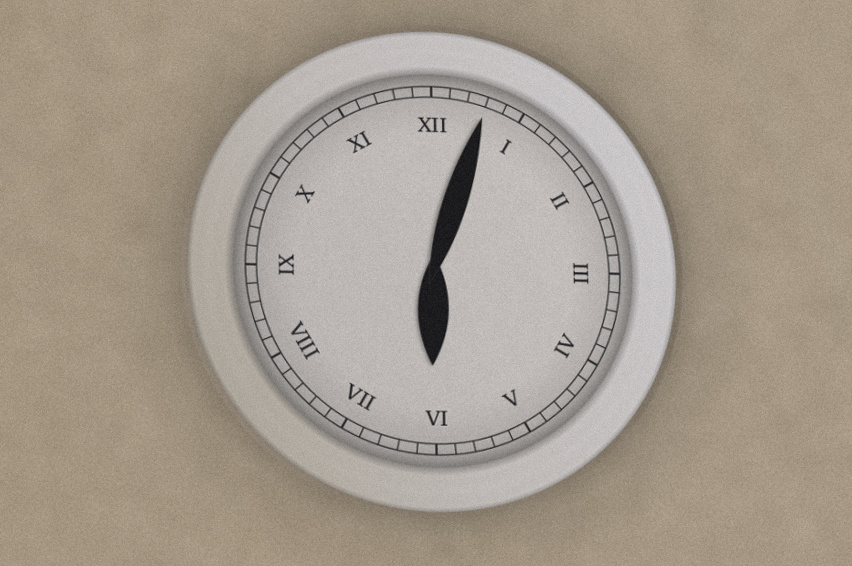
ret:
6,03
